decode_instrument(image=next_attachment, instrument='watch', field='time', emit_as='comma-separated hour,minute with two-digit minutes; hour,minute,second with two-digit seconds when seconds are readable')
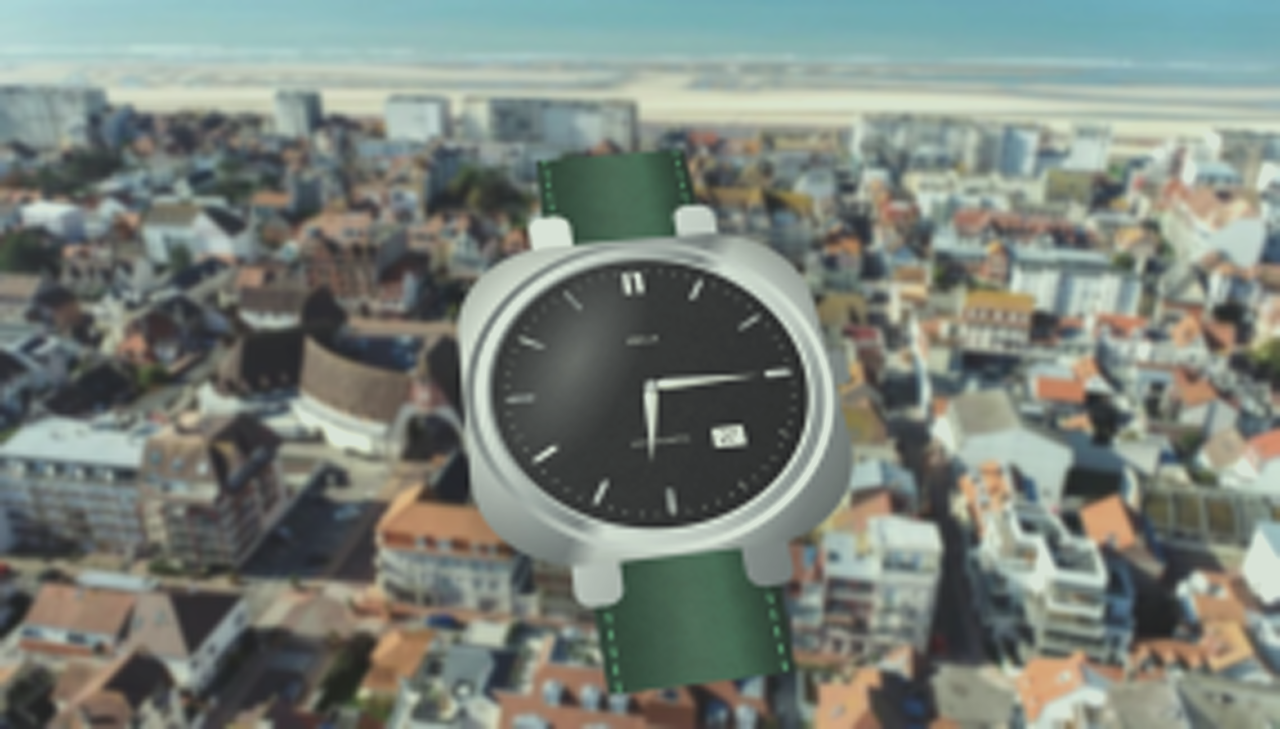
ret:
6,15
